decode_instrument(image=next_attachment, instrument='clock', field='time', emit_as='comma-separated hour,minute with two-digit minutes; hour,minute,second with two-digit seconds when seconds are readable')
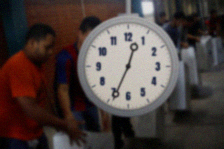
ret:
12,34
